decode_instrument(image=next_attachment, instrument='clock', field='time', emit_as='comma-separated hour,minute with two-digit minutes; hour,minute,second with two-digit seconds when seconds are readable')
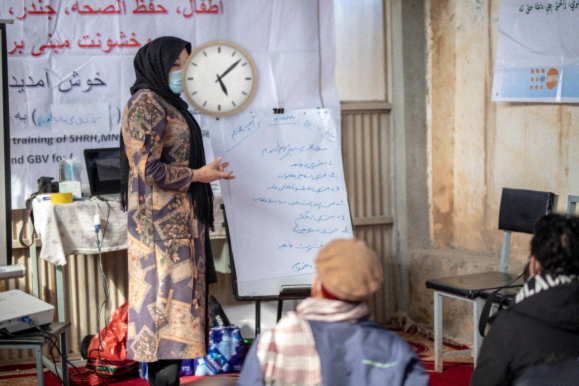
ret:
5,08
